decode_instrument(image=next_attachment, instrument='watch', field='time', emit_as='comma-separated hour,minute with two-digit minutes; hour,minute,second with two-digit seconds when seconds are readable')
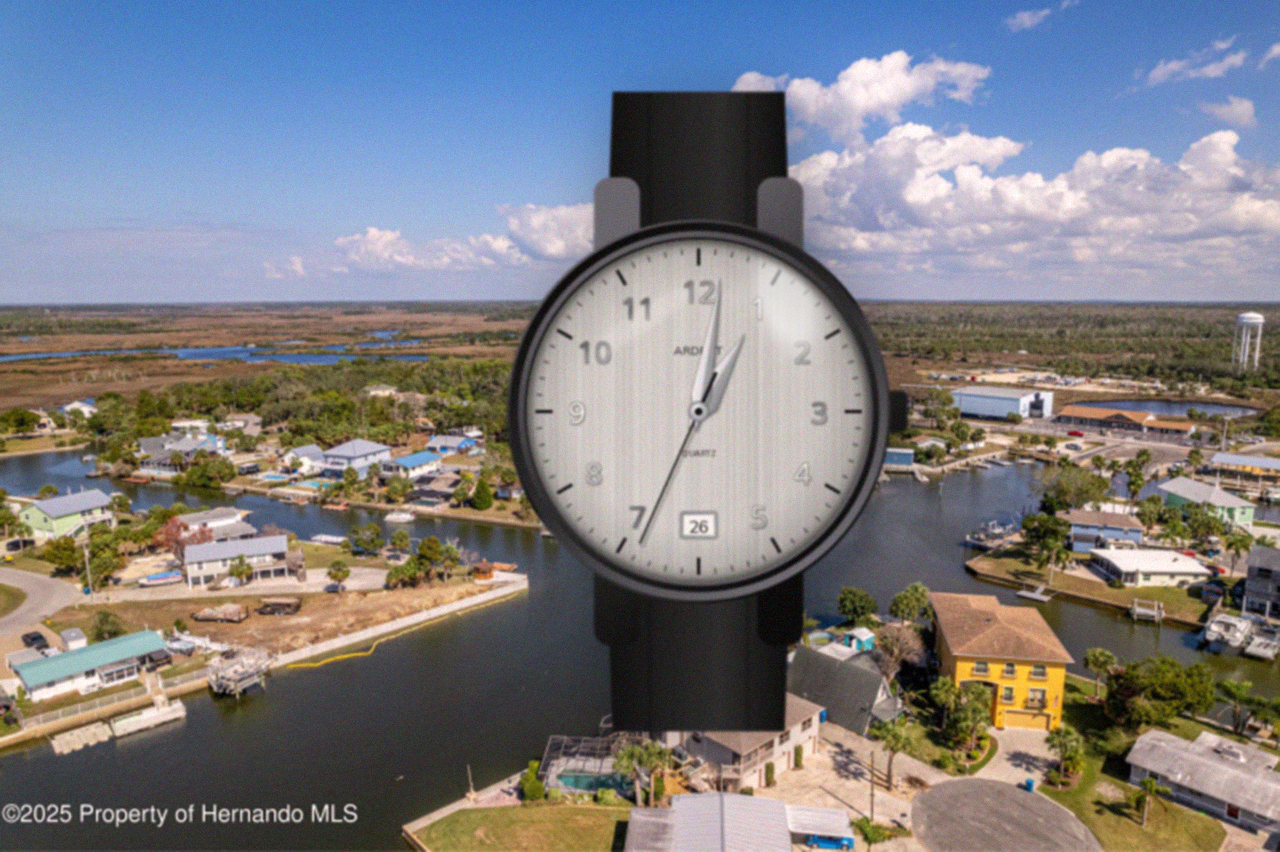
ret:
1,01,34
